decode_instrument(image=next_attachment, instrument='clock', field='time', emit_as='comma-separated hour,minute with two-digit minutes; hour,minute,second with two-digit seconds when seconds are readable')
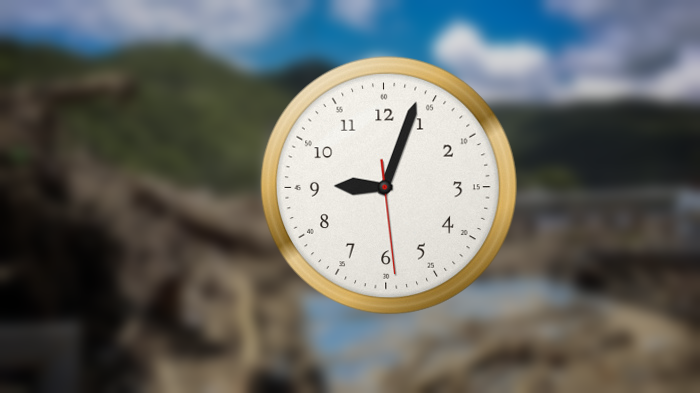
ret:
9,03,29
